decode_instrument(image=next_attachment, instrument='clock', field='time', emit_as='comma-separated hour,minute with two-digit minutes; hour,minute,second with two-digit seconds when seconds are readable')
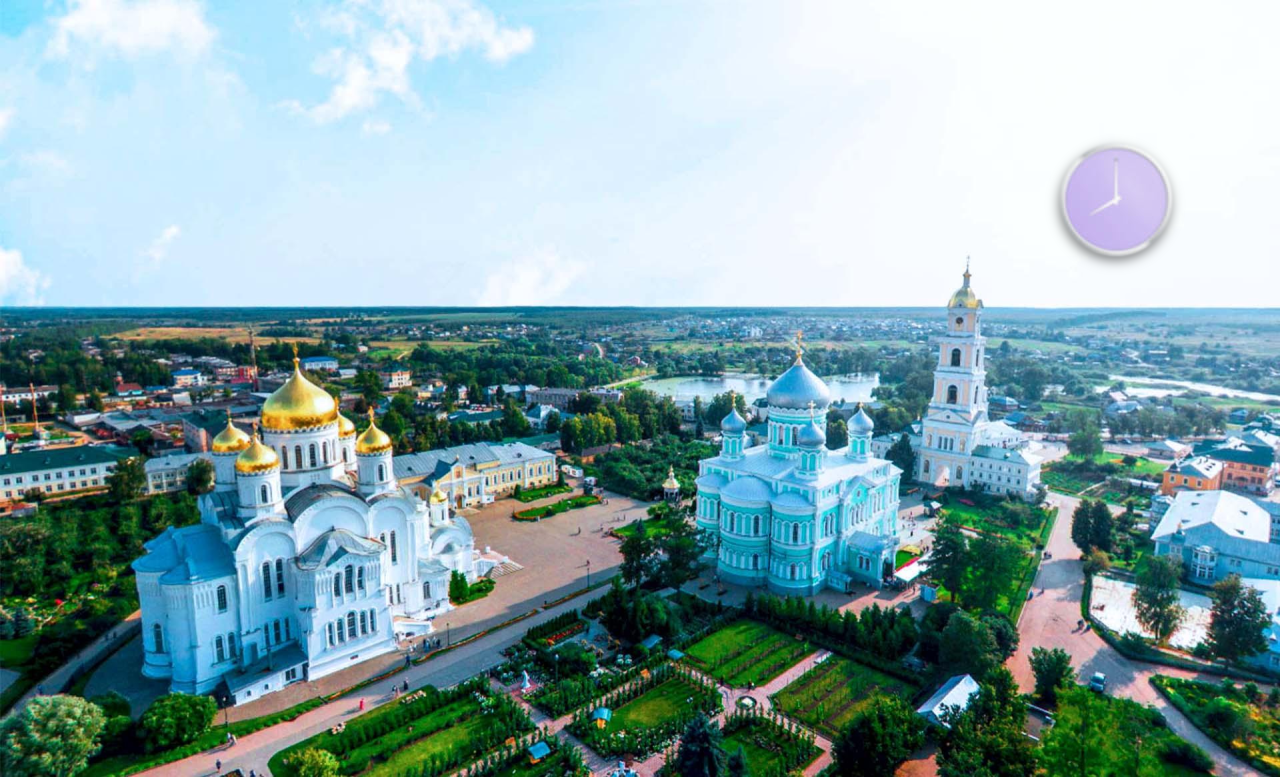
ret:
8,00
